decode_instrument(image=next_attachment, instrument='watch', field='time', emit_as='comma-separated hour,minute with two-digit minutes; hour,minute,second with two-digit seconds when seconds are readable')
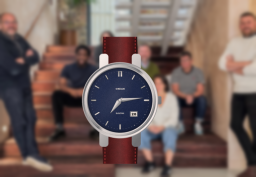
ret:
7,14
